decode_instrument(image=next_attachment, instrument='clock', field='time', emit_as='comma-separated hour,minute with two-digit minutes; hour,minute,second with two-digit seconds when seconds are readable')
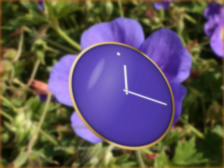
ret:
12,18
